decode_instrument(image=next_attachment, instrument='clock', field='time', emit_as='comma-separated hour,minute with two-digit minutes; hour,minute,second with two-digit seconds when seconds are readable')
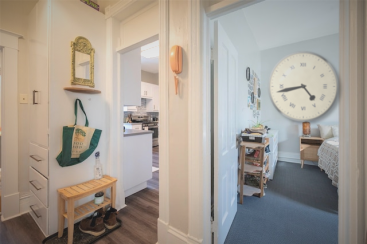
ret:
4,43
